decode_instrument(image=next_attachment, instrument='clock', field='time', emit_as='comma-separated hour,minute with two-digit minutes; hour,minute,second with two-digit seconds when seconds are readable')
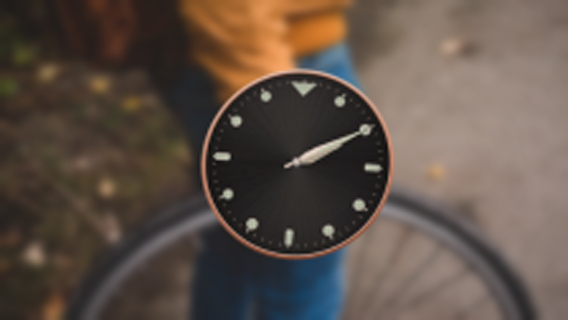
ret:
2,10
